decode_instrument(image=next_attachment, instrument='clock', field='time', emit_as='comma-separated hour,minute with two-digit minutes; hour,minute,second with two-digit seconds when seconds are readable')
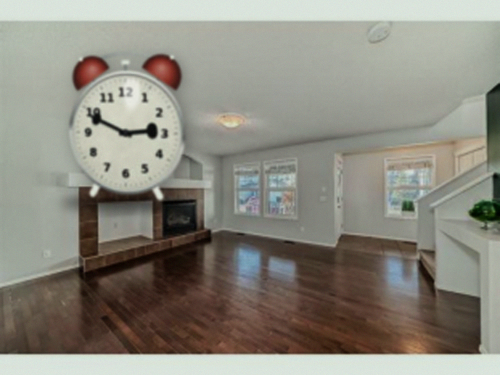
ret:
2,49
